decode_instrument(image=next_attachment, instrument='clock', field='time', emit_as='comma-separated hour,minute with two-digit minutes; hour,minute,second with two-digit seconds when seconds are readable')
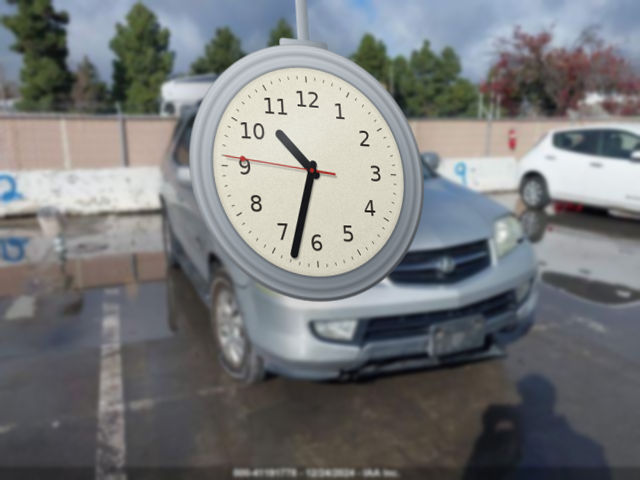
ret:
10,32,46
